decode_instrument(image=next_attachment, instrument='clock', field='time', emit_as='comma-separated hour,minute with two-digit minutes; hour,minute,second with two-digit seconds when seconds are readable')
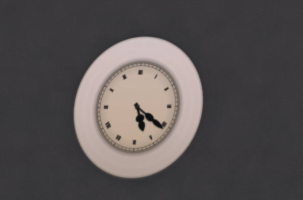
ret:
5,21
